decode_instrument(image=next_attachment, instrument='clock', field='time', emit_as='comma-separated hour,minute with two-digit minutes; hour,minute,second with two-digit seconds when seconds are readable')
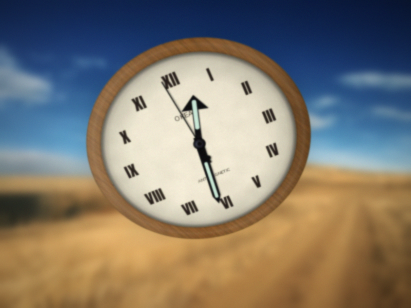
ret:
12,30,59
